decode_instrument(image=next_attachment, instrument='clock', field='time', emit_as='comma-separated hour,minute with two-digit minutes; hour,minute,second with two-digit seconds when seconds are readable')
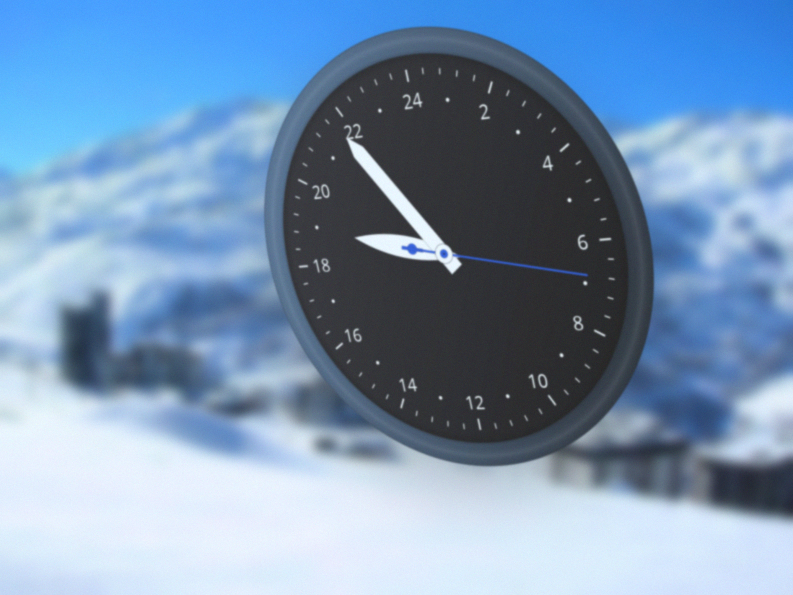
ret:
18,54,17
